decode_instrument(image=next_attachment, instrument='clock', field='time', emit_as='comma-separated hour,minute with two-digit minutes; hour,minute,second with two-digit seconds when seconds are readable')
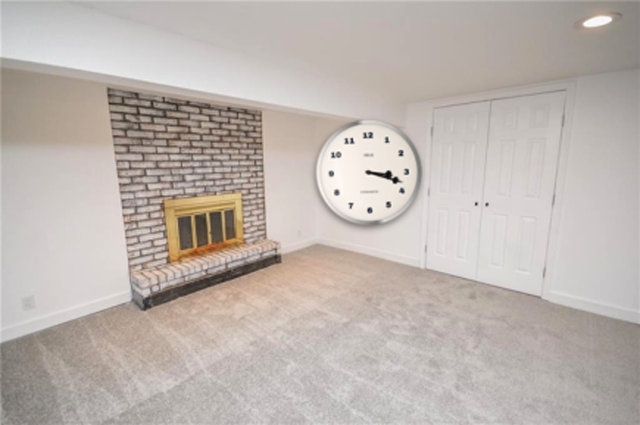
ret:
3,18
